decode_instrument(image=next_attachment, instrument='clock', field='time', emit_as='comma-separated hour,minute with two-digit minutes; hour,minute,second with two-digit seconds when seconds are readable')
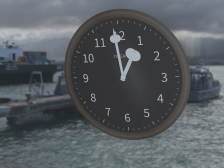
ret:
12,59
